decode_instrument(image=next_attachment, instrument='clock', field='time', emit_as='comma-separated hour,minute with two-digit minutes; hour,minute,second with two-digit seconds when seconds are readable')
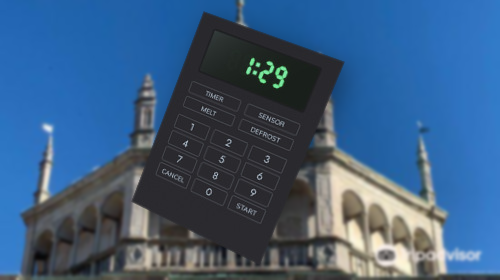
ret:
1,29
